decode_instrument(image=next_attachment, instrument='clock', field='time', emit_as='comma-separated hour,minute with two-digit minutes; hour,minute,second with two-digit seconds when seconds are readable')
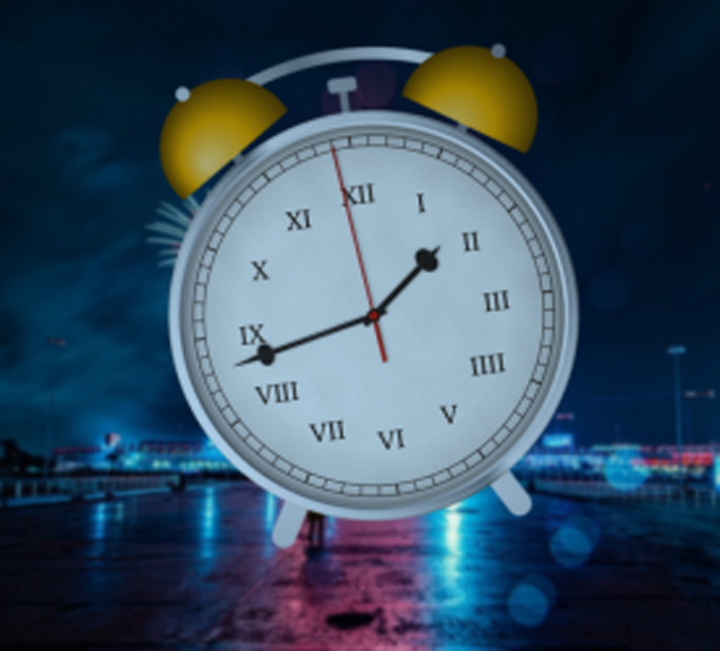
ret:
1,42,59
